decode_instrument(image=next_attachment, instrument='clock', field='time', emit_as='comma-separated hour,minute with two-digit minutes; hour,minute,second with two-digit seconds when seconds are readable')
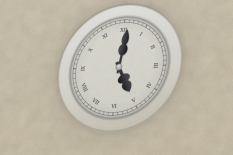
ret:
5,01
